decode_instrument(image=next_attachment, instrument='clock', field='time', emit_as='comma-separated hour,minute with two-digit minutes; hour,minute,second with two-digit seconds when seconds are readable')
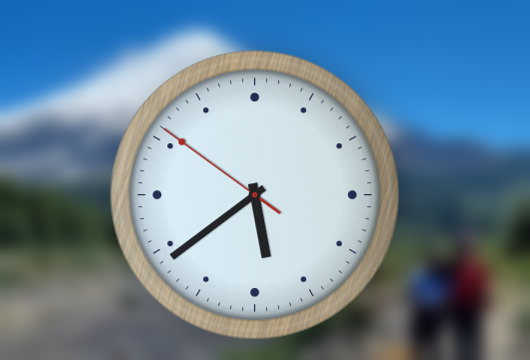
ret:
5,38,51
